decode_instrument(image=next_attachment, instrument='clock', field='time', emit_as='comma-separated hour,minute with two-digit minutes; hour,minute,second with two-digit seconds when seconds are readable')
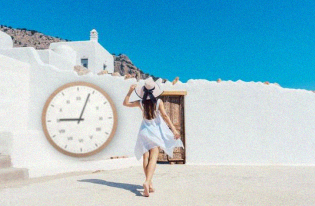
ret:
9,04
